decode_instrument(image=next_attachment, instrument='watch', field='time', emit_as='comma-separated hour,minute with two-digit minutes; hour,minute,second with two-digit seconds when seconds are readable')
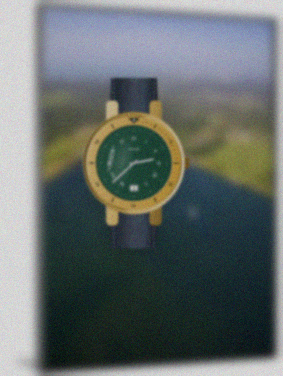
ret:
2,38
